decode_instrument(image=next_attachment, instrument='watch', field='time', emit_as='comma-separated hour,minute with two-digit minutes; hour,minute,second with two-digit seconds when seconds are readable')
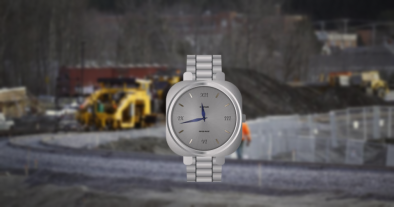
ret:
11,43
